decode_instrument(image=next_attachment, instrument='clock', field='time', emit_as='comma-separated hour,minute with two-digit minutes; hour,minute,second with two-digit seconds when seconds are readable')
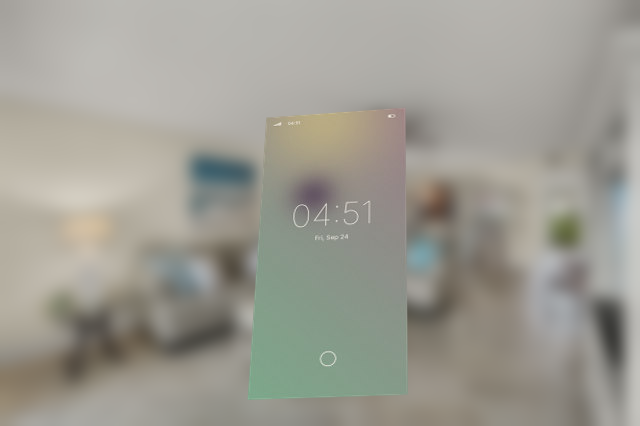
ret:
4,51
